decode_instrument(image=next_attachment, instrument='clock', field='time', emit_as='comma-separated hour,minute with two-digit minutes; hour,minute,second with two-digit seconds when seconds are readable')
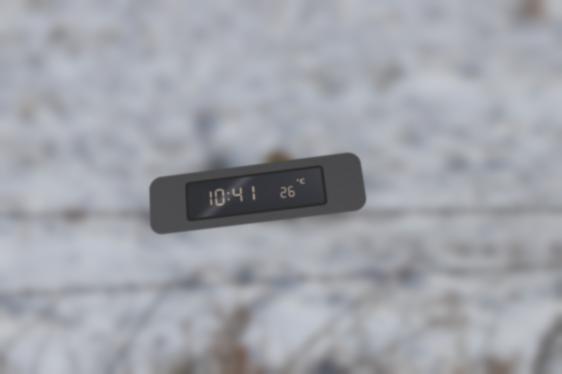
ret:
10,41
